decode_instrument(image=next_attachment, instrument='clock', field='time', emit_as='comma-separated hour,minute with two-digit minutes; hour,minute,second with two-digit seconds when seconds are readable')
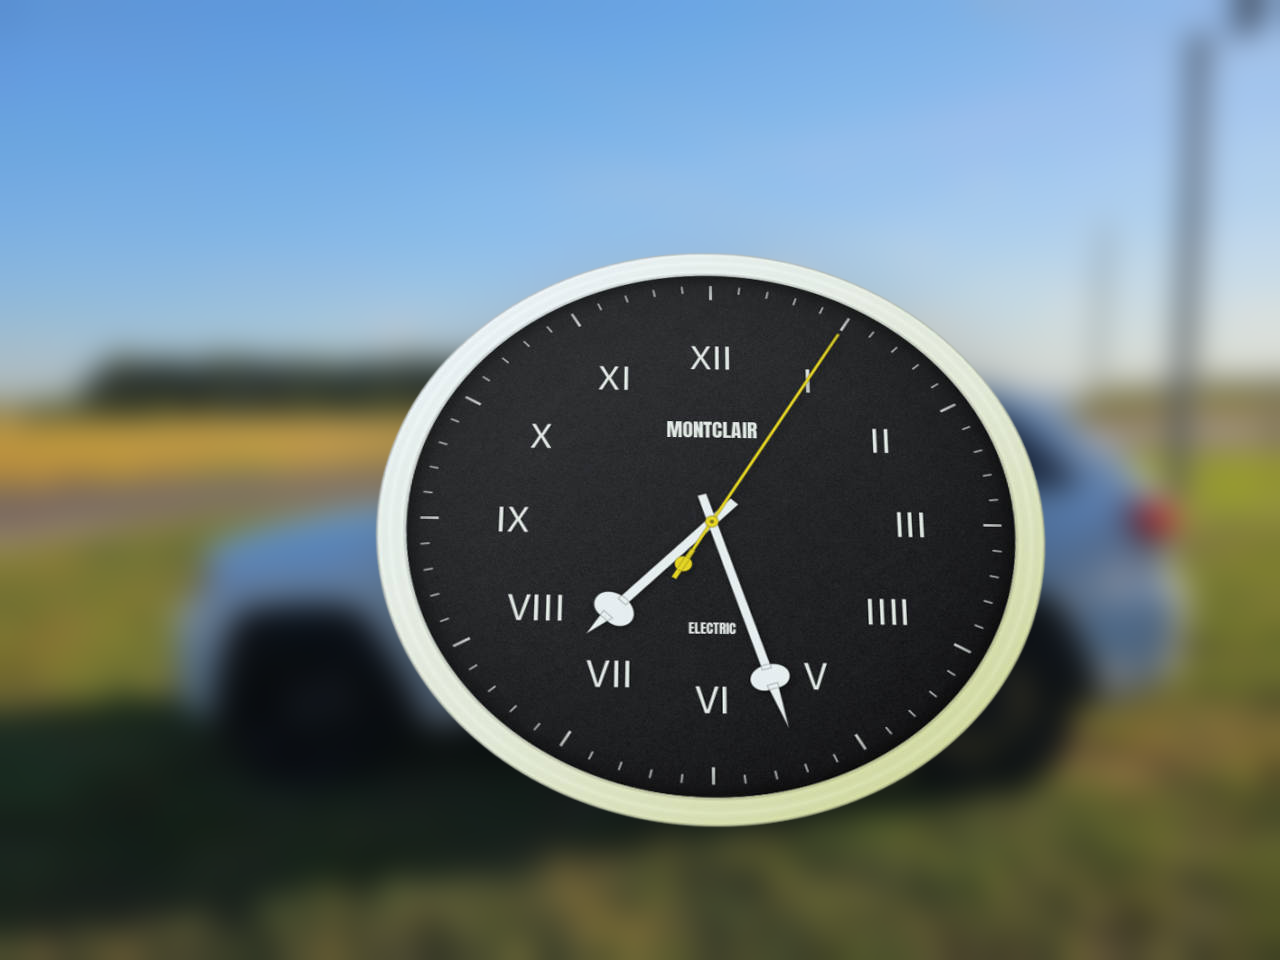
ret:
7,27,05
